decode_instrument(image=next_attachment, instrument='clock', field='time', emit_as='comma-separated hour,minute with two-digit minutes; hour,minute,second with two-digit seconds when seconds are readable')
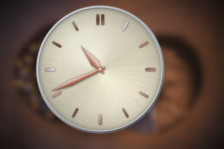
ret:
10,41
